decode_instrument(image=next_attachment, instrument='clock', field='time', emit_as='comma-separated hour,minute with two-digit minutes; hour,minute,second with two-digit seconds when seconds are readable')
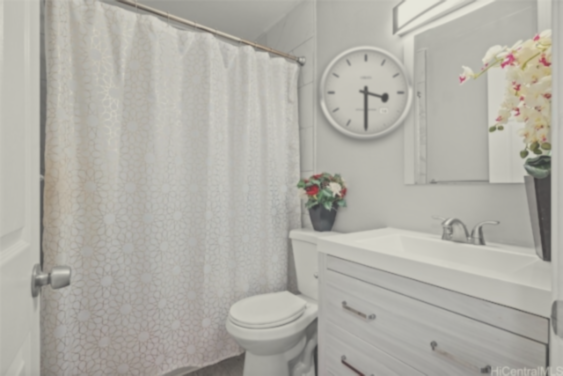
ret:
3,30
